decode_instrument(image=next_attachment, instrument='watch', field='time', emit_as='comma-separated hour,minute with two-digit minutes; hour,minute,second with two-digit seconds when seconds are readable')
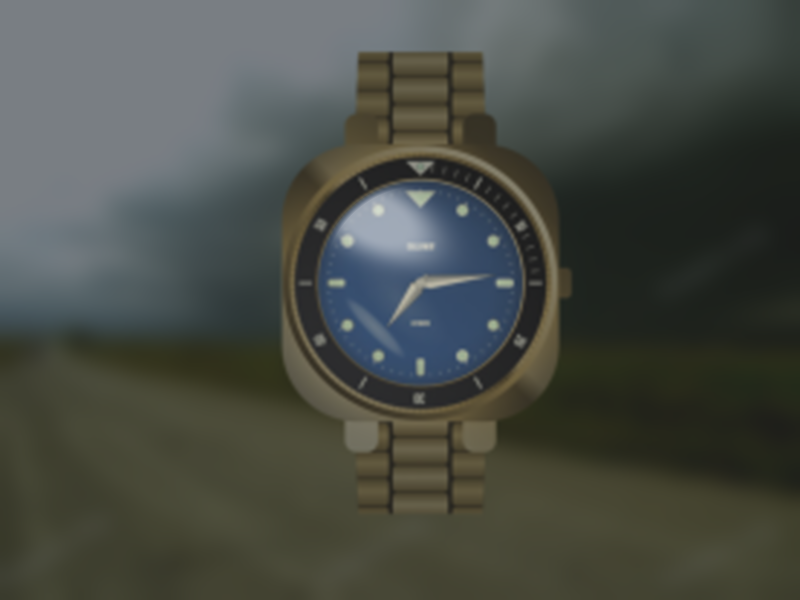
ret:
7,14
